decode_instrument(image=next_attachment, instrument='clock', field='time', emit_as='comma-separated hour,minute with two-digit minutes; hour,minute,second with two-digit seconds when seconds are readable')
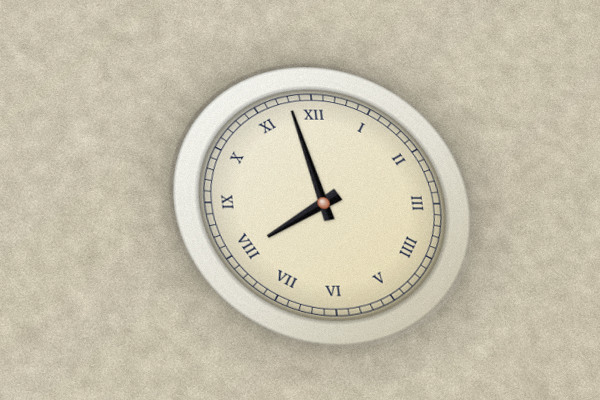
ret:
7,58
